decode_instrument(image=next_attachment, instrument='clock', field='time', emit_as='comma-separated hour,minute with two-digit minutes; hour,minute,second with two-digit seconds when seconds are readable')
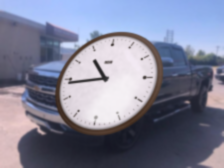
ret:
10,44
